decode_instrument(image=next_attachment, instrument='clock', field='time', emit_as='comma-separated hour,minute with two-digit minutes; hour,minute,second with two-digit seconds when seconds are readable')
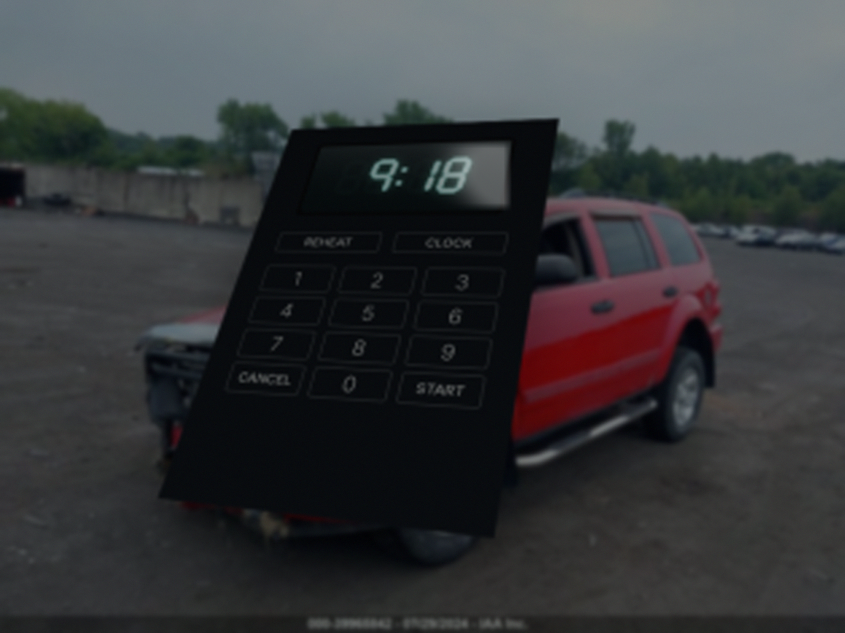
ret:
9,18
